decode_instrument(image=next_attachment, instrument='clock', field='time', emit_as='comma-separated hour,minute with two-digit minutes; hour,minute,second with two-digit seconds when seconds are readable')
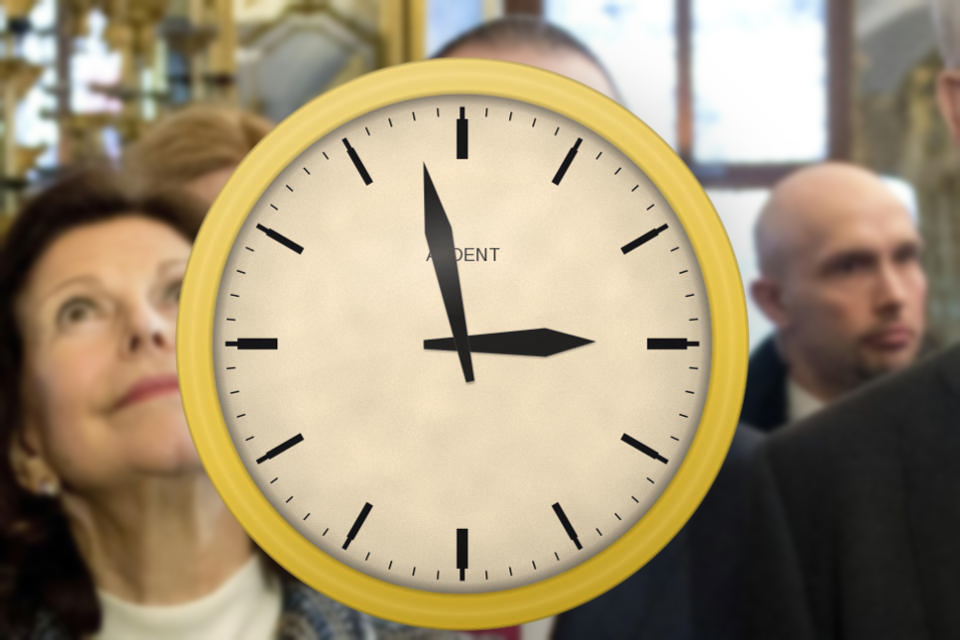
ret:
2,58
